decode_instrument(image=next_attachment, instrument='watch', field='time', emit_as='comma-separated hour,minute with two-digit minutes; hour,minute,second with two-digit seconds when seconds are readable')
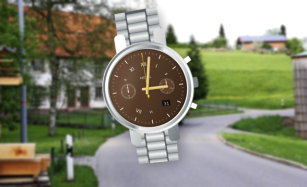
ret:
3,02
